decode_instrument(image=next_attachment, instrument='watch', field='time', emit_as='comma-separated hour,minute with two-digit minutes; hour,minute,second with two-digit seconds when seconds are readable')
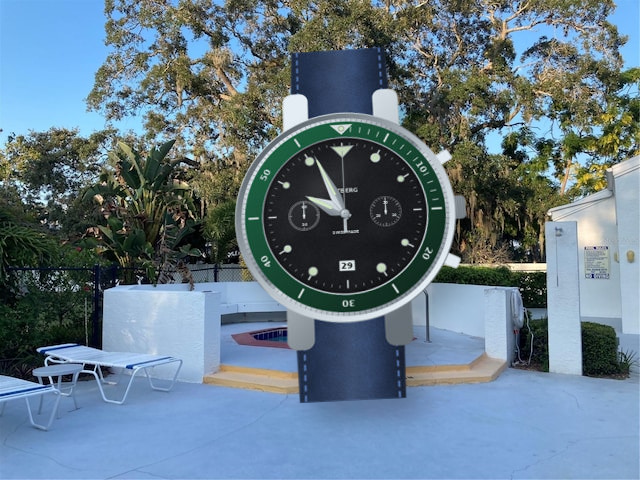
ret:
9,56
